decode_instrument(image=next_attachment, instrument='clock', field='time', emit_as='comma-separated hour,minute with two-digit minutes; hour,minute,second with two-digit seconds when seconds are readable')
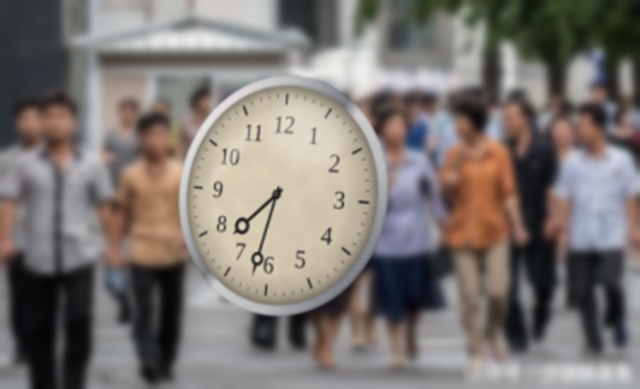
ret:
7,32
